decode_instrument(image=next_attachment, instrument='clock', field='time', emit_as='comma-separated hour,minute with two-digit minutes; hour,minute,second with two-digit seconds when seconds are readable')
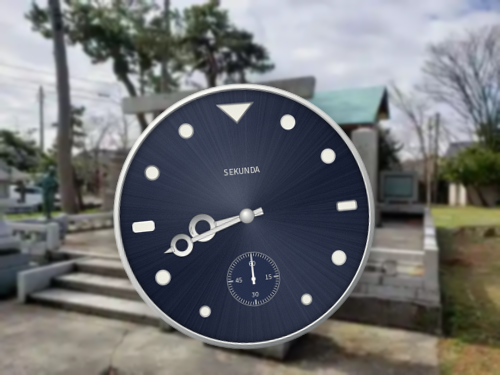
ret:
8,42
